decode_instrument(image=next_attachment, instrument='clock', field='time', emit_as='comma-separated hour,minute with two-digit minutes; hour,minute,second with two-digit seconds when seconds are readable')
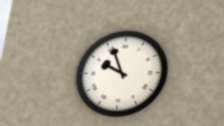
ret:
9,56
